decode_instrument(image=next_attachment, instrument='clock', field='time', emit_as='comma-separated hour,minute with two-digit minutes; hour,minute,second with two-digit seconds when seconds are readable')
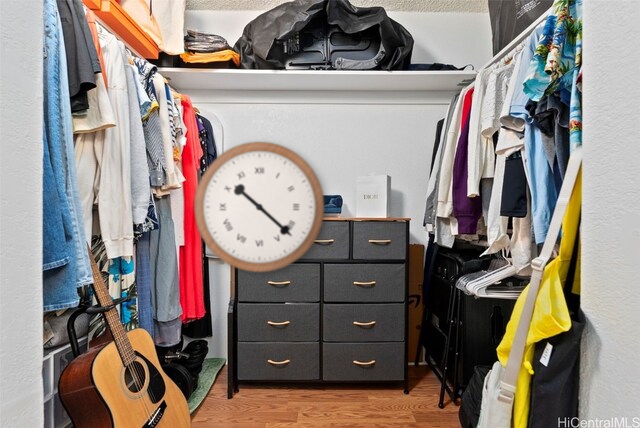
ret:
10,22
